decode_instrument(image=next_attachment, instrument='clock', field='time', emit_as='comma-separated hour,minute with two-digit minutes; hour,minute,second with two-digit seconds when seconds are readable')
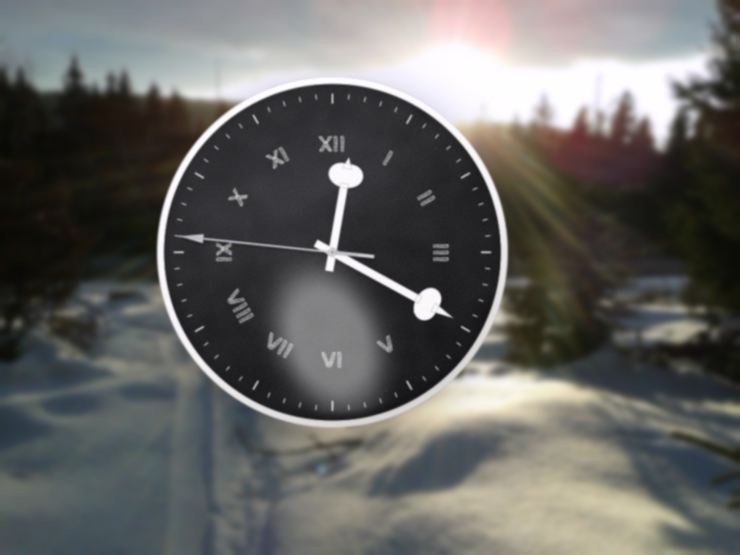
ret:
12,19,46
